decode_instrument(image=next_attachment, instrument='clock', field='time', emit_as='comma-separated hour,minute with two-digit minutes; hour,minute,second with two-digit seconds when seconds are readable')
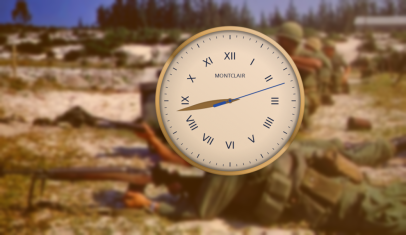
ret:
8,43,12
